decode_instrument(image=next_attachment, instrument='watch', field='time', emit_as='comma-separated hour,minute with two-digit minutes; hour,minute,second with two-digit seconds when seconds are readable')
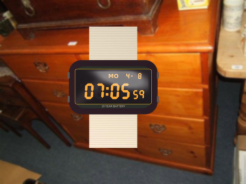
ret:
7,05,59
